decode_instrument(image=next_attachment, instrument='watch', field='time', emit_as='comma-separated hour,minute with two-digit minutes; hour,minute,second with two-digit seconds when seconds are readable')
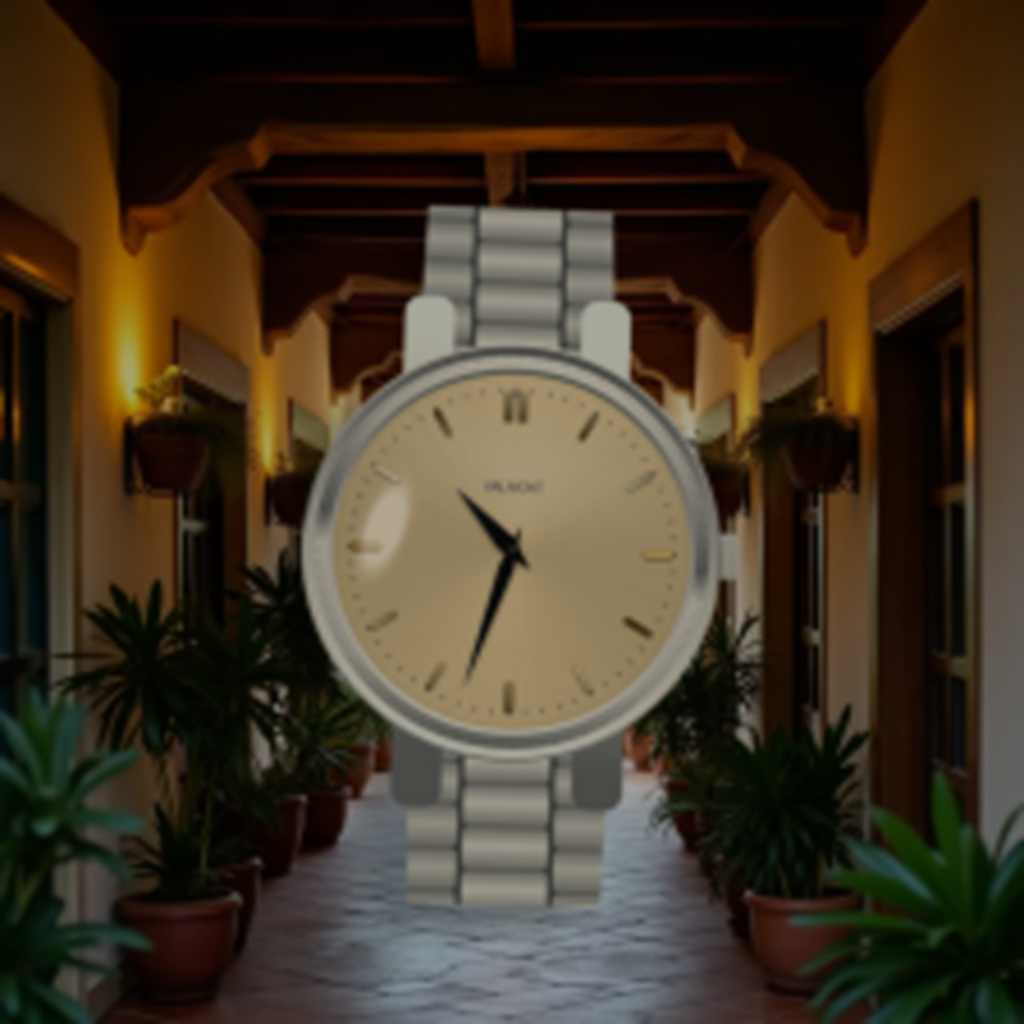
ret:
10,33
